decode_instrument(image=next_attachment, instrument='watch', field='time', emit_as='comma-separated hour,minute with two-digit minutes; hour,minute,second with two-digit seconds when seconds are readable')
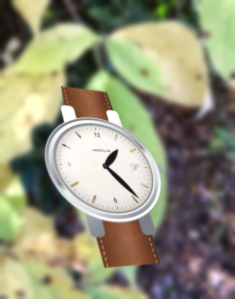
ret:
1,24
